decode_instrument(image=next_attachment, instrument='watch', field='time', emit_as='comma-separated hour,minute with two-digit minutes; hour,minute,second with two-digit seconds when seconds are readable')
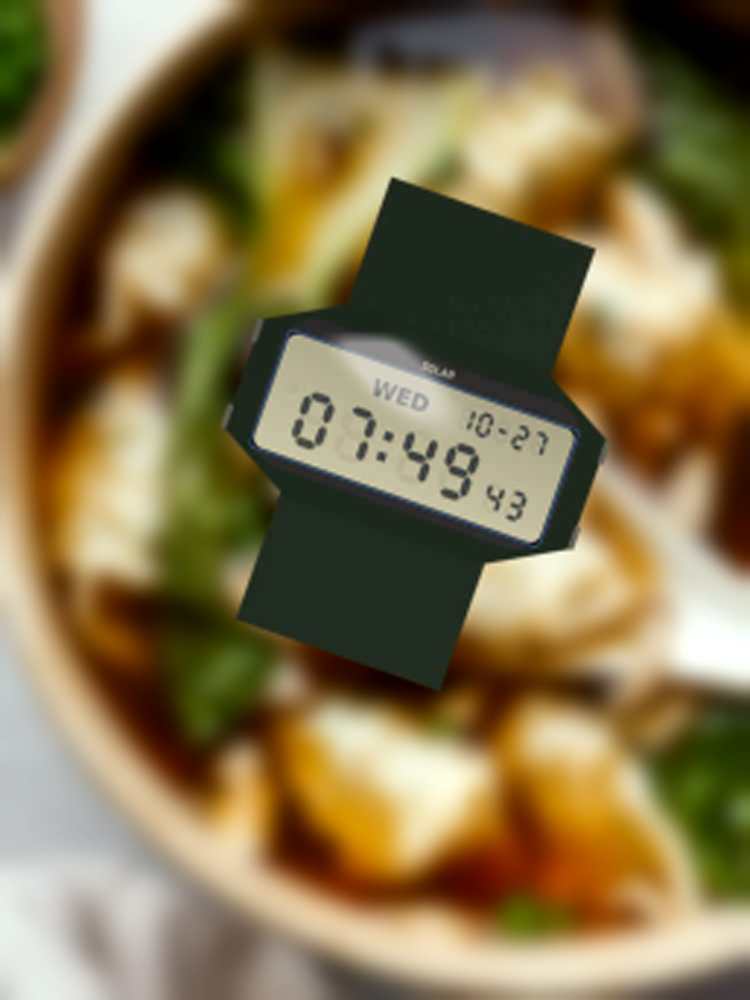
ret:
7,49,43
